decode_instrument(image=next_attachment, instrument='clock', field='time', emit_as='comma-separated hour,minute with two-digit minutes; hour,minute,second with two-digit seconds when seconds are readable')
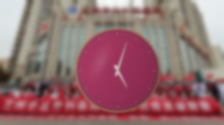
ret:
5,03
